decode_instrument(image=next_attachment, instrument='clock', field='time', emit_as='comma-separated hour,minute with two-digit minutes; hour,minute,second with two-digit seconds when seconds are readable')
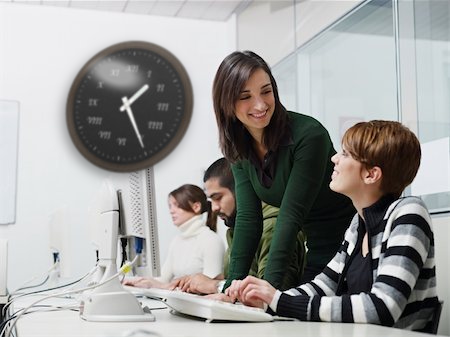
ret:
1,25
